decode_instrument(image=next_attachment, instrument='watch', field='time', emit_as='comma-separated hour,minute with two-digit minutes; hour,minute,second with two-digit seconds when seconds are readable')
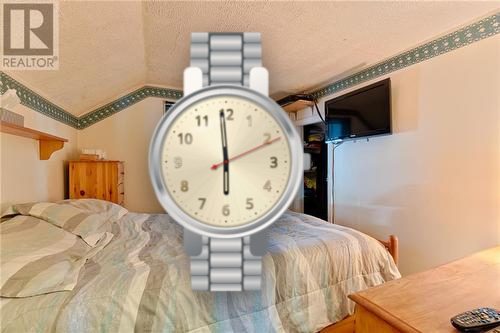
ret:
5,59,11
